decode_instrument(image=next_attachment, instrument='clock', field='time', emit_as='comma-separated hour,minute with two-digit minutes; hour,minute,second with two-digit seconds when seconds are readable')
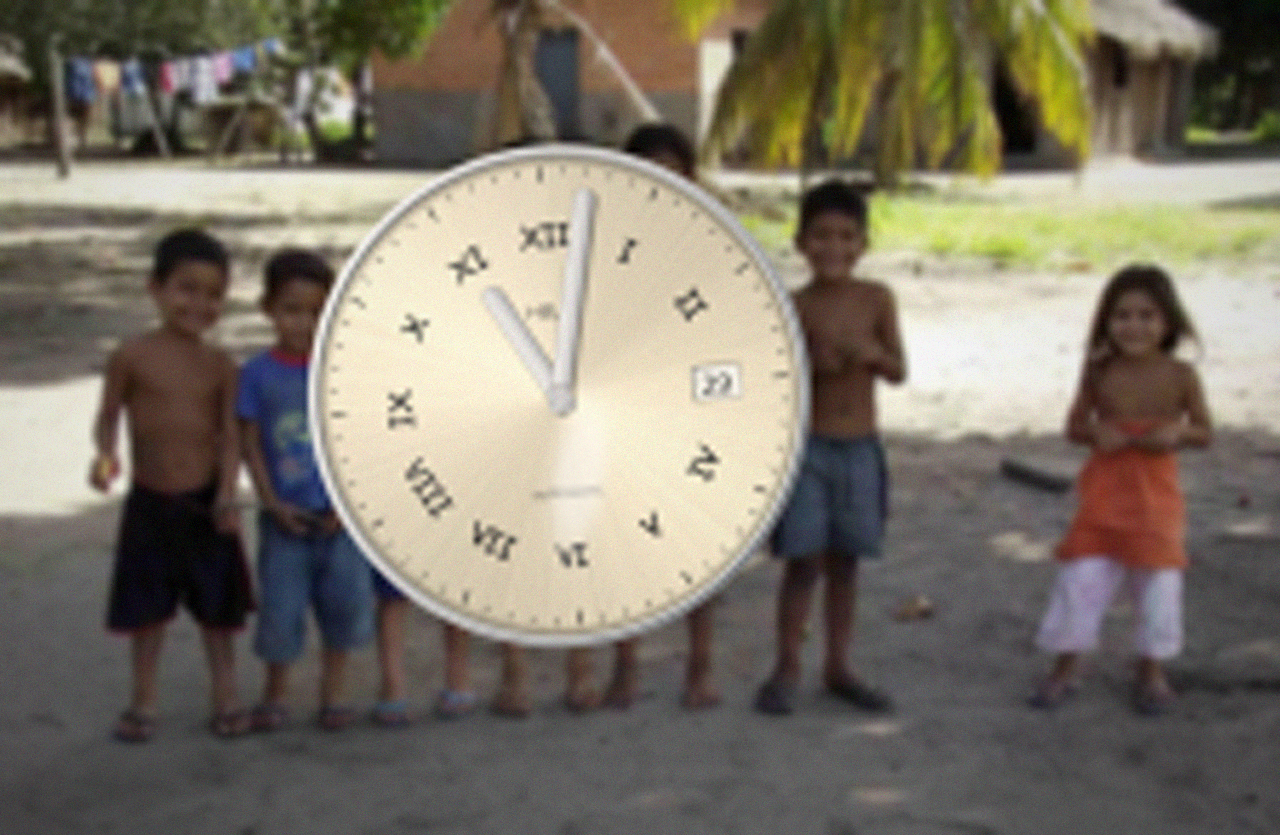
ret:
11,02
